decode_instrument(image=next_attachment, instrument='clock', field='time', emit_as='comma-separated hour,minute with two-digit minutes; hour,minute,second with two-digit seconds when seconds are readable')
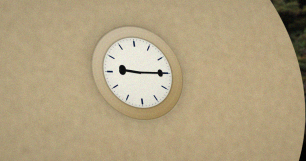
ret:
9,15
